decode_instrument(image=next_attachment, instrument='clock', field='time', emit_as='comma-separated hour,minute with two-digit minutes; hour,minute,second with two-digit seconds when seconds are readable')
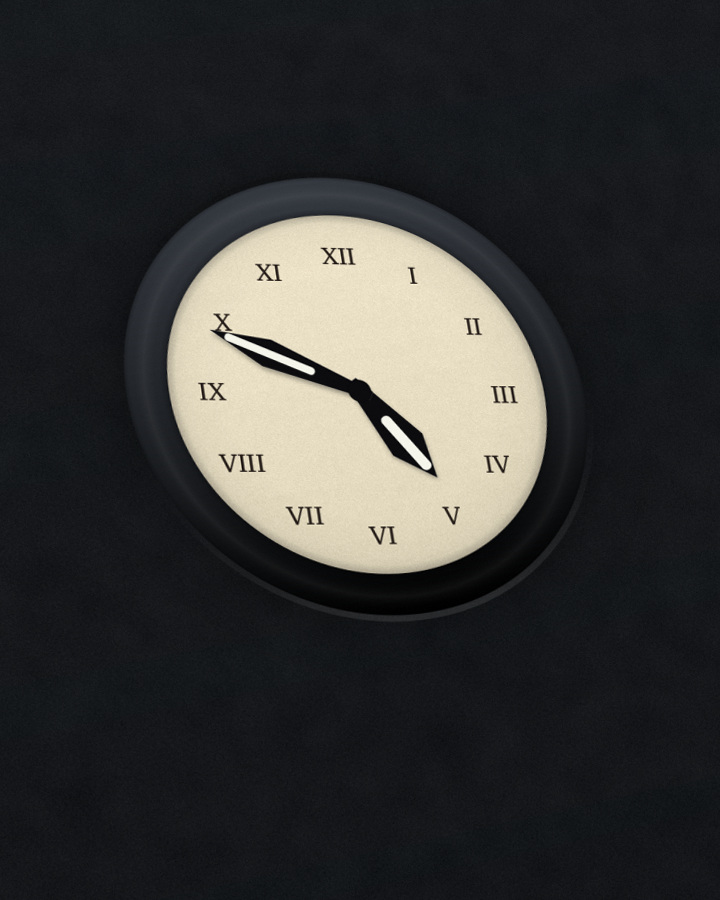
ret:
4,49
